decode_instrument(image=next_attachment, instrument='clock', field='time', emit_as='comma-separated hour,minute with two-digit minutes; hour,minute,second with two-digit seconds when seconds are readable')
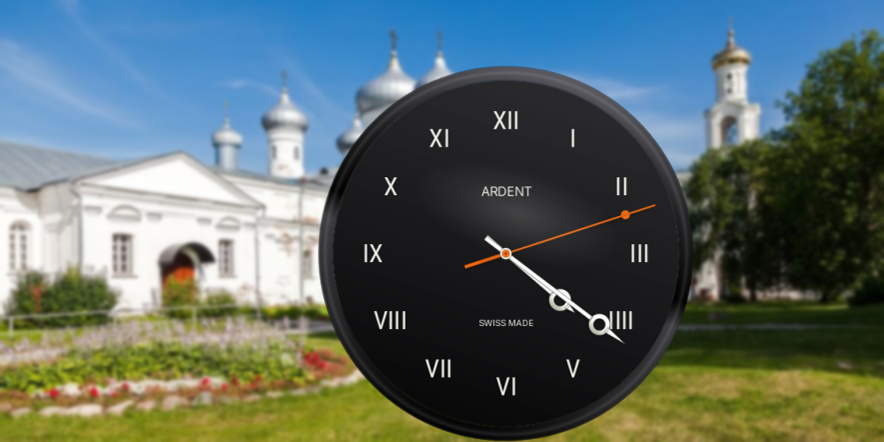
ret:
4,21,12
